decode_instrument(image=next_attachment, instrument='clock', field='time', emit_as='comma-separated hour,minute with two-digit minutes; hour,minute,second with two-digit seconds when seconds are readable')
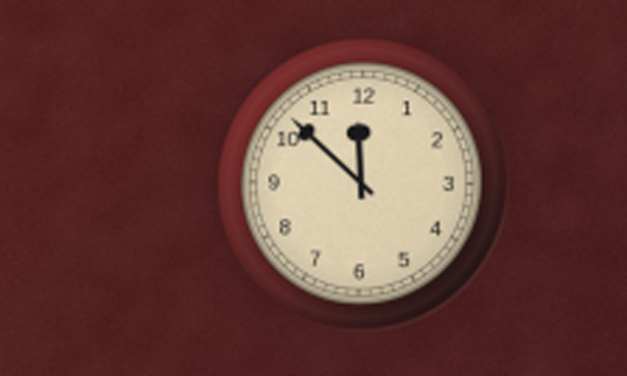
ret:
11,52
